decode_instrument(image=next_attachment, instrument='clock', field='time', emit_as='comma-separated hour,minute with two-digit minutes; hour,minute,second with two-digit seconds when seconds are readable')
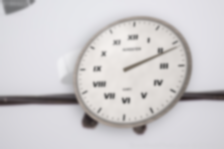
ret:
2,11
